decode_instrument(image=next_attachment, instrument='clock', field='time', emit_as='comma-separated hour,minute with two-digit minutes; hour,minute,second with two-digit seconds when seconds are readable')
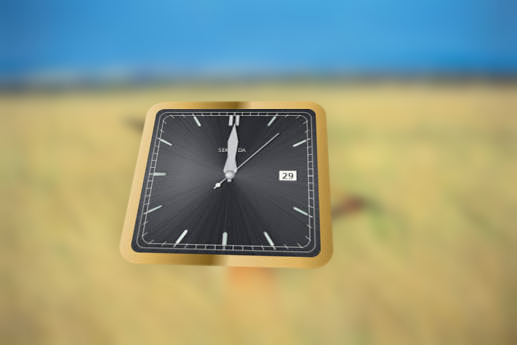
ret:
12,00,07
